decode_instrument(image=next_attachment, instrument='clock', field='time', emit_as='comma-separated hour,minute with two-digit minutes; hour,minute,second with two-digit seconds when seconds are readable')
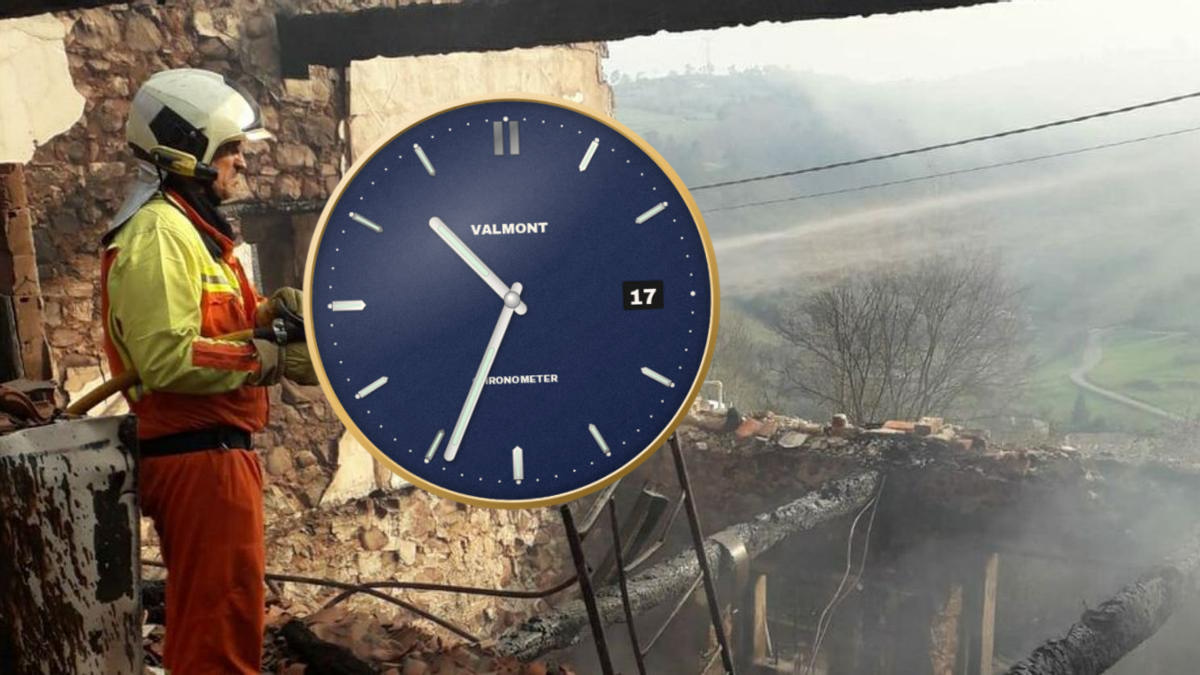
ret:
10,34
